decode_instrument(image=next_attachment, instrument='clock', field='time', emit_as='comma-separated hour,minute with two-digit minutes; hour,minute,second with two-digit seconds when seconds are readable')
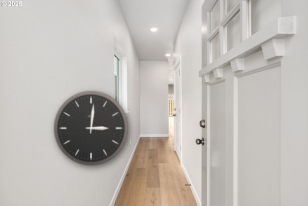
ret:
3,01
